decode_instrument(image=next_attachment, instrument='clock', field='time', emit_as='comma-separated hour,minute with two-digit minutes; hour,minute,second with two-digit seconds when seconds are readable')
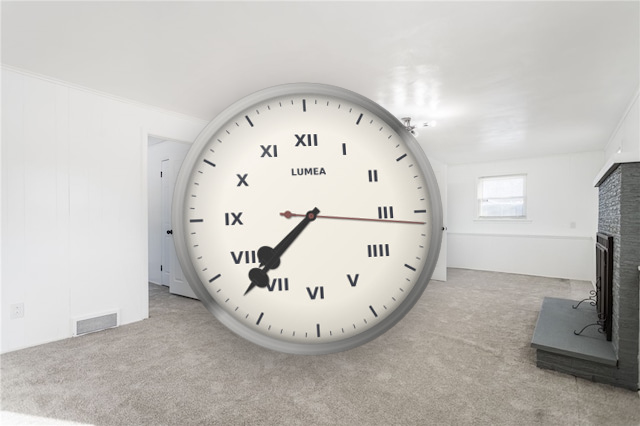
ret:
7,37,16
